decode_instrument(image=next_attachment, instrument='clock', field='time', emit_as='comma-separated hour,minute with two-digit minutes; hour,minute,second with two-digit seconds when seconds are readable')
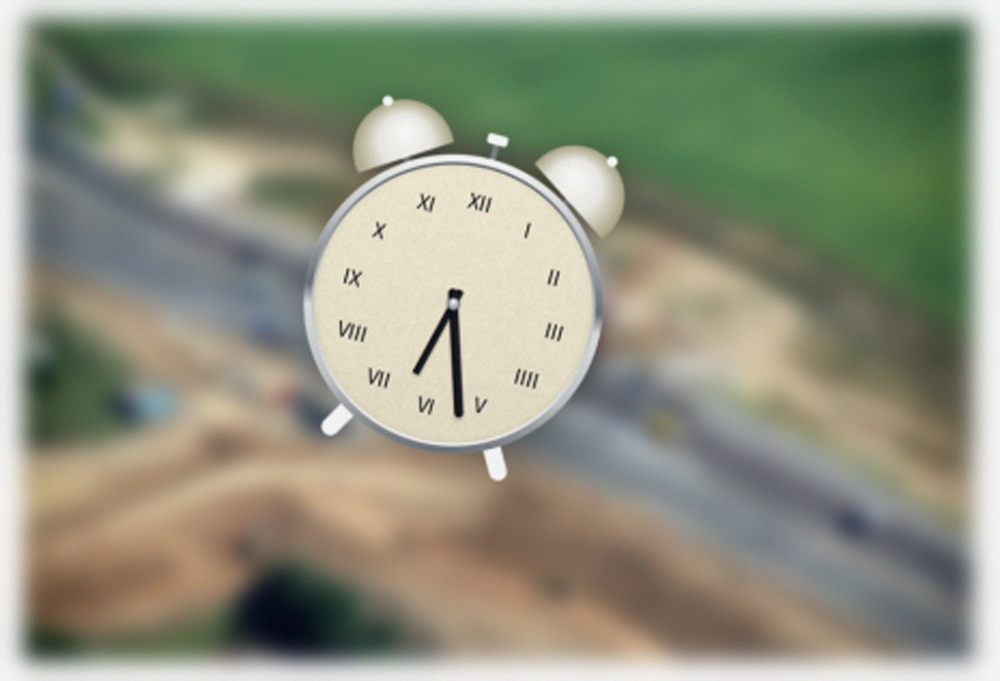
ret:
6,27
